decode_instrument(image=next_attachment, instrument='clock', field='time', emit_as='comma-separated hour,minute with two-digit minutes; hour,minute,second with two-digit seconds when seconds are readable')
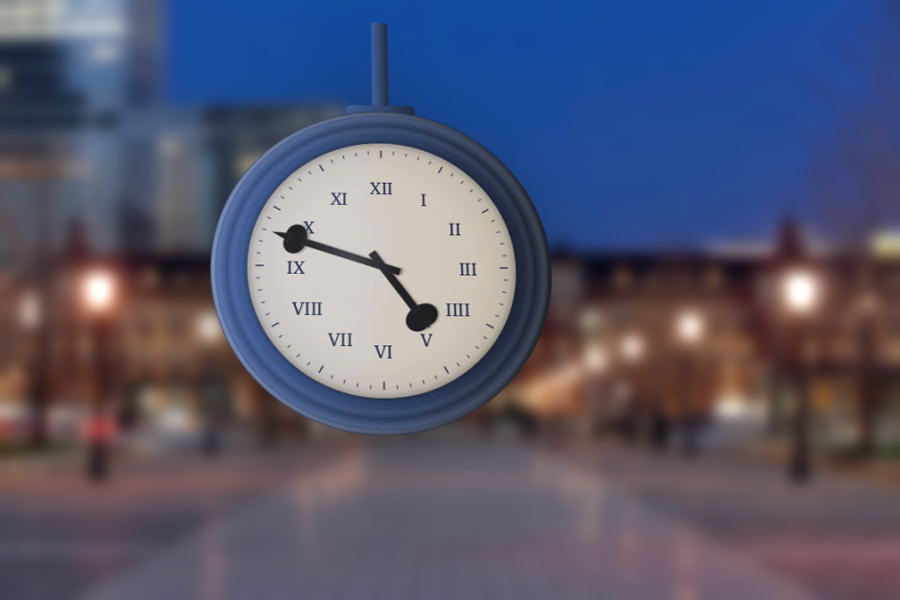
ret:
4,48
